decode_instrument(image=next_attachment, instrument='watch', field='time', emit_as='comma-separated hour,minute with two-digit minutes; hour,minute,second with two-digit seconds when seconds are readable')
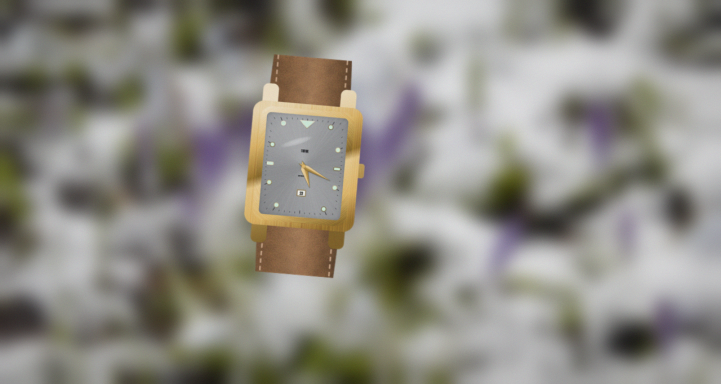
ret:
5,19
